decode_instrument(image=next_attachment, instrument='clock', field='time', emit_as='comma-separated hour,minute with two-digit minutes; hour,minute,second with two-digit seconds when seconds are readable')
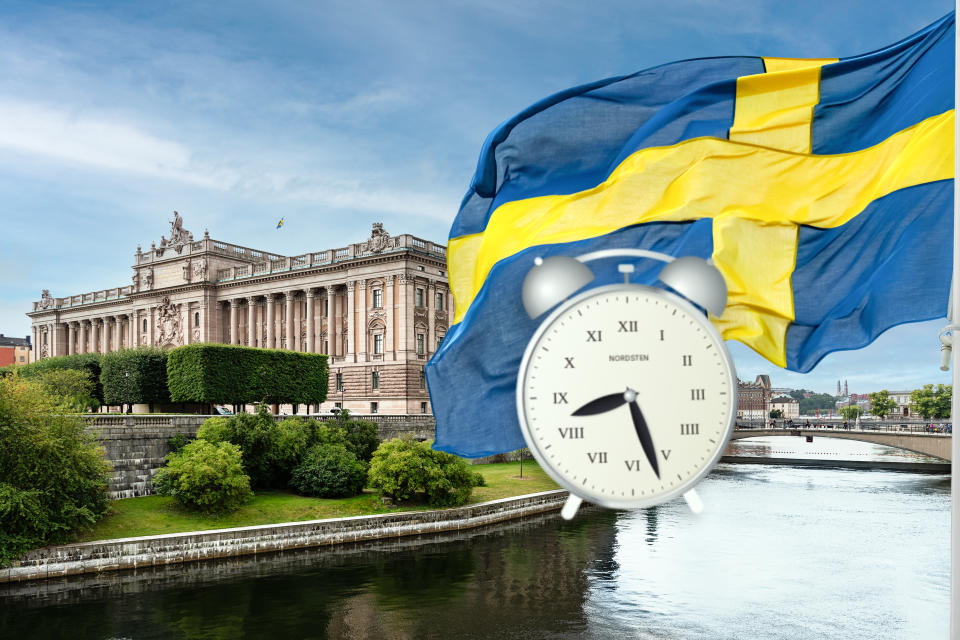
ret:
8,27
